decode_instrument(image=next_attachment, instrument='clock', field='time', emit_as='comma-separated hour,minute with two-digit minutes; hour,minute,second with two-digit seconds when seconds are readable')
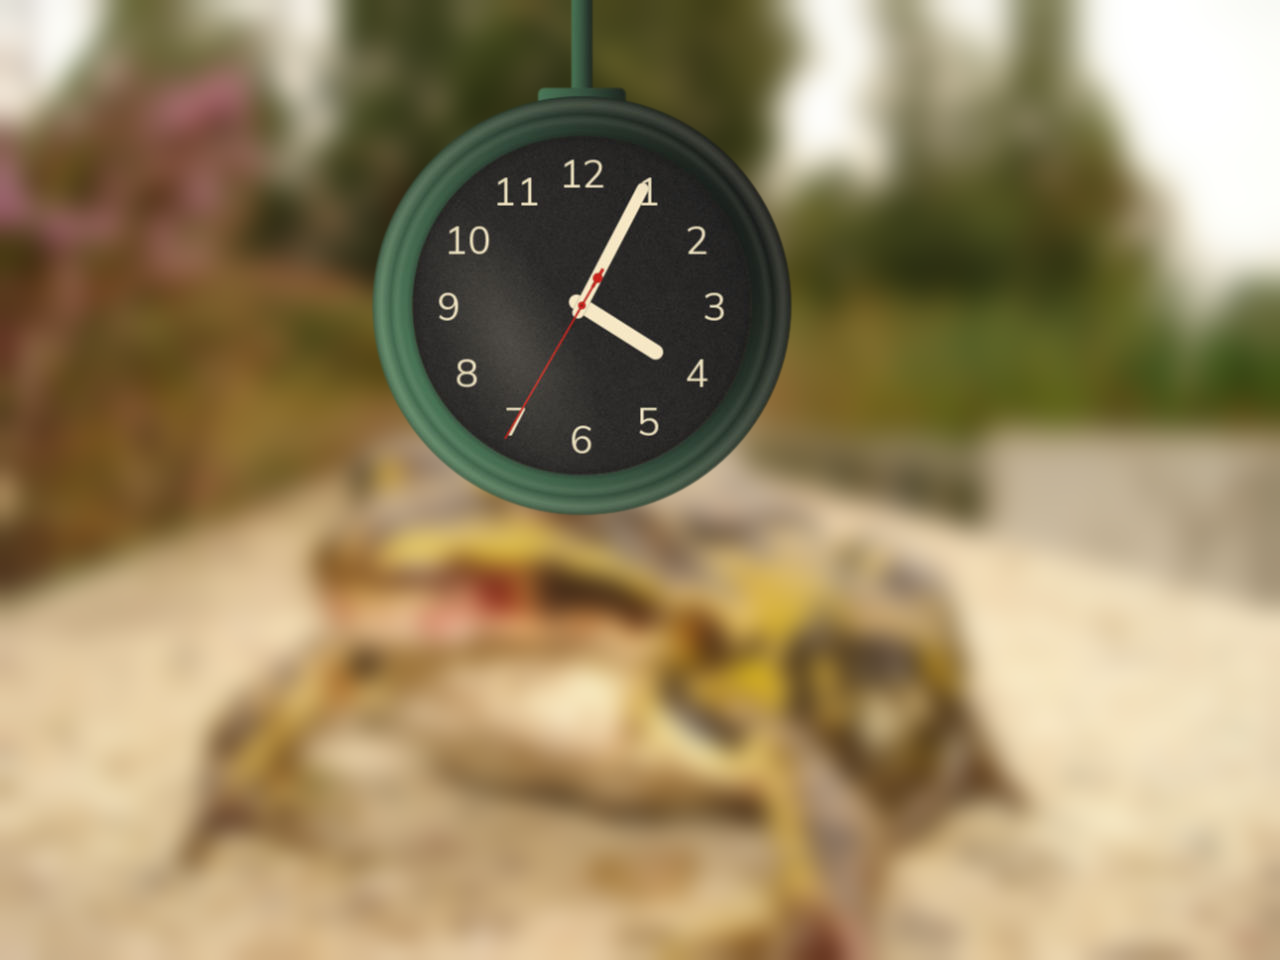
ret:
4,04,35
